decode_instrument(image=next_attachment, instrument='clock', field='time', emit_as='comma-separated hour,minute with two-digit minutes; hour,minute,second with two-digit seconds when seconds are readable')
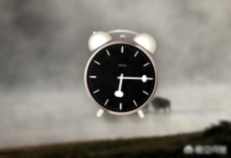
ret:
6,15
